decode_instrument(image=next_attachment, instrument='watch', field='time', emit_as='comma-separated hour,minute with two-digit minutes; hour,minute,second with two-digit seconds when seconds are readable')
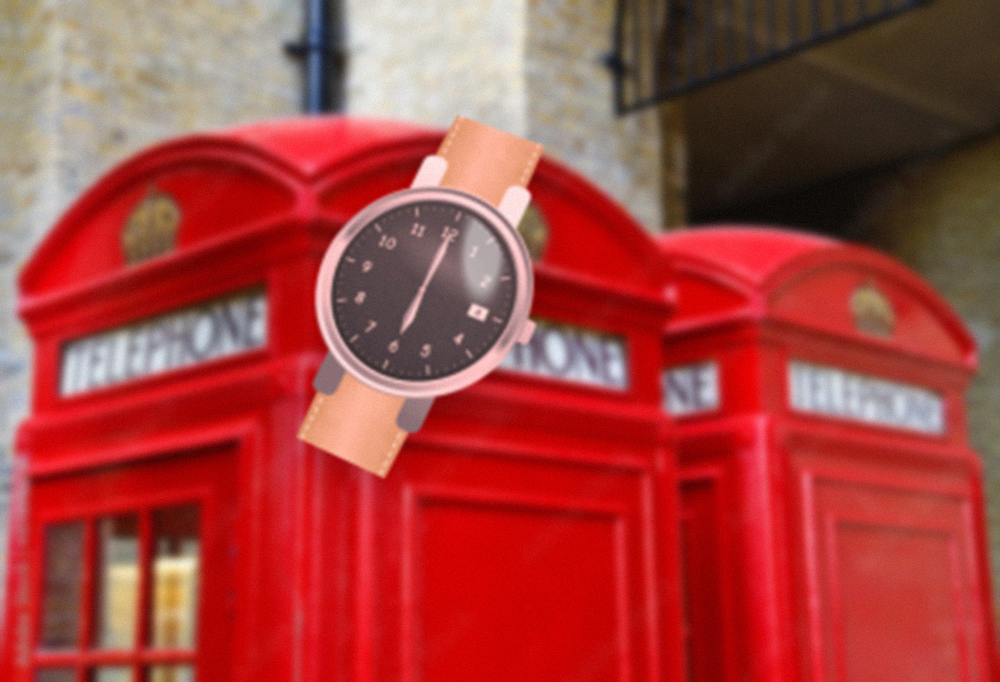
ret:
6,00
